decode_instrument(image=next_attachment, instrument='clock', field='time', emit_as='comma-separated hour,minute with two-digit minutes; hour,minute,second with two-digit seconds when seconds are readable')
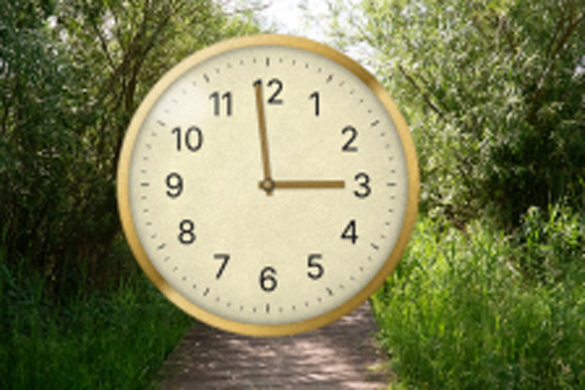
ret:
2,59
